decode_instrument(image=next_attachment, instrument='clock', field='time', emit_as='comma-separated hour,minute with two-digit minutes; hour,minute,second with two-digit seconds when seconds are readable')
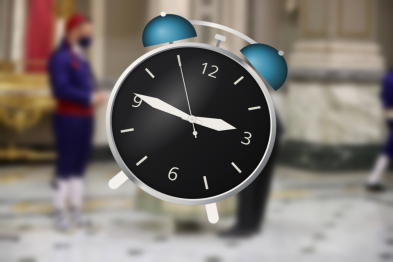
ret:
2,45,55
